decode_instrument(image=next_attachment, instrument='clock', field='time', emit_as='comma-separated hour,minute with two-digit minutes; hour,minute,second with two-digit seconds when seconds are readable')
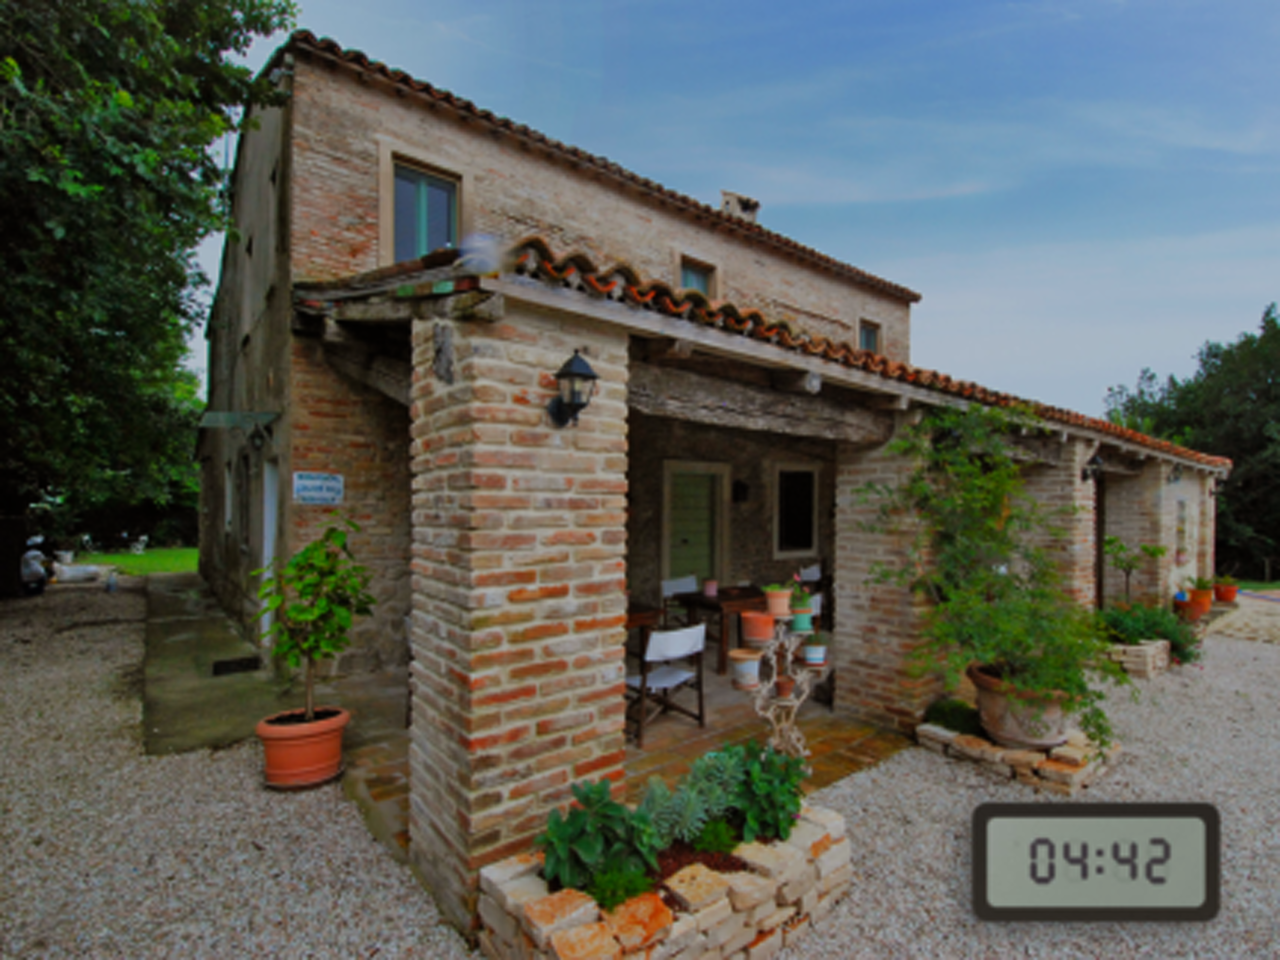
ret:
4,42
